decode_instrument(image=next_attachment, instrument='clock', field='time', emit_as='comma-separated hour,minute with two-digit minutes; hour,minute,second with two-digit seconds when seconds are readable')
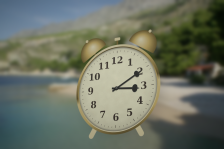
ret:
3,10
